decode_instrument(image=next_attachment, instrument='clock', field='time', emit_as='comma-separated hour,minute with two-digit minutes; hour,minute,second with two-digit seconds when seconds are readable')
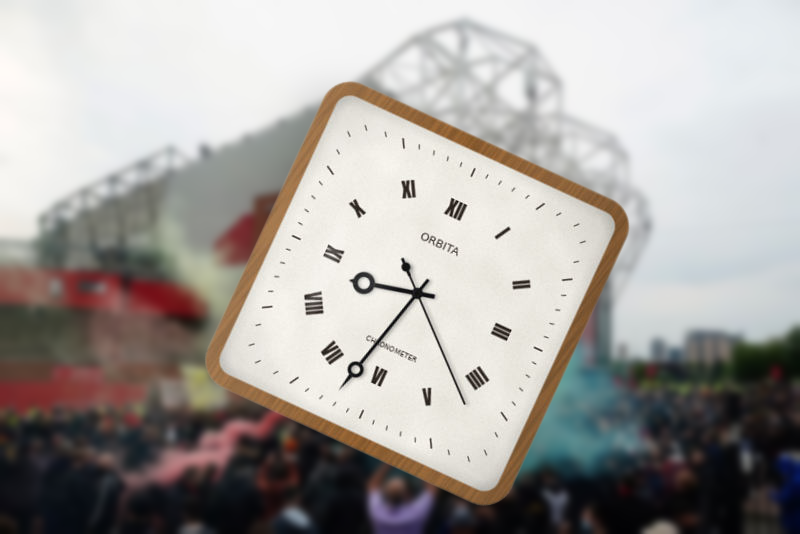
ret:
8,32,22
